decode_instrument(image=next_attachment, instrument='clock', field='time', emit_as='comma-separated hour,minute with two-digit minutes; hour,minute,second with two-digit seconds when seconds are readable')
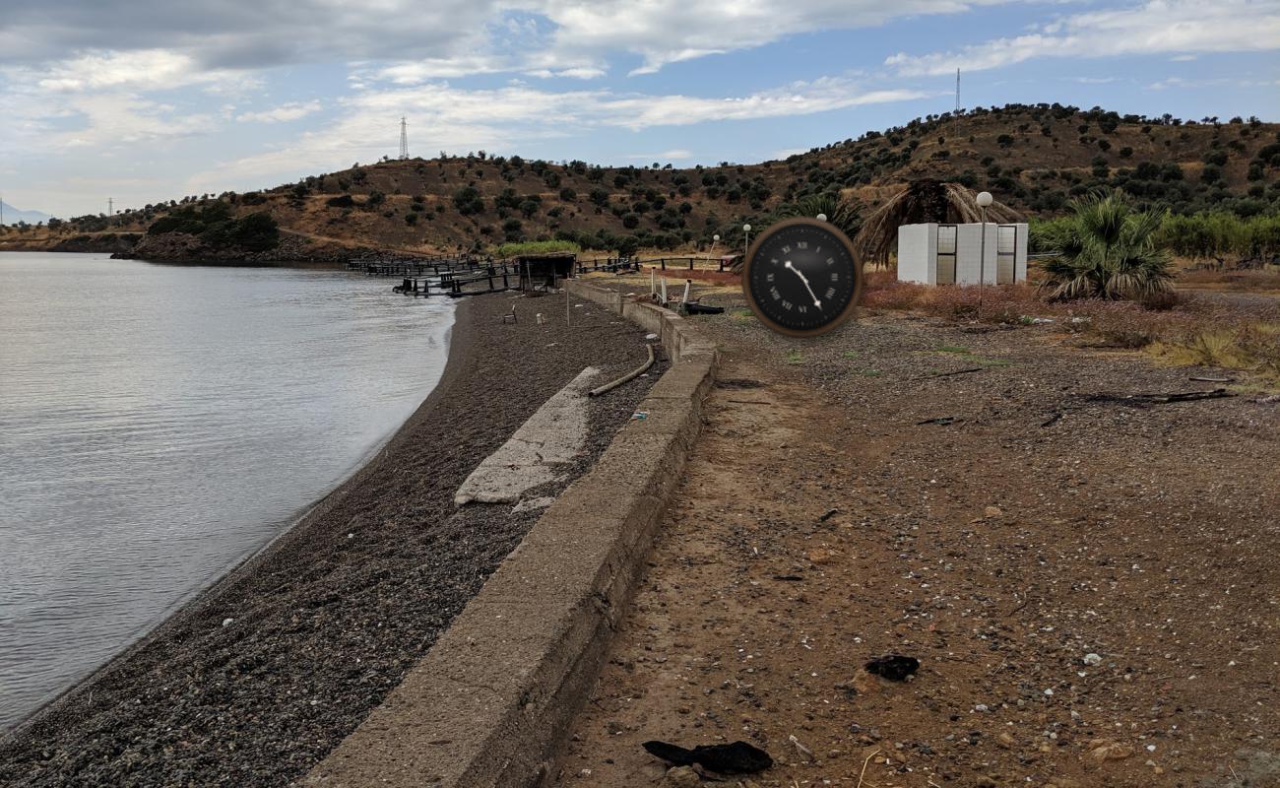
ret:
10,25
